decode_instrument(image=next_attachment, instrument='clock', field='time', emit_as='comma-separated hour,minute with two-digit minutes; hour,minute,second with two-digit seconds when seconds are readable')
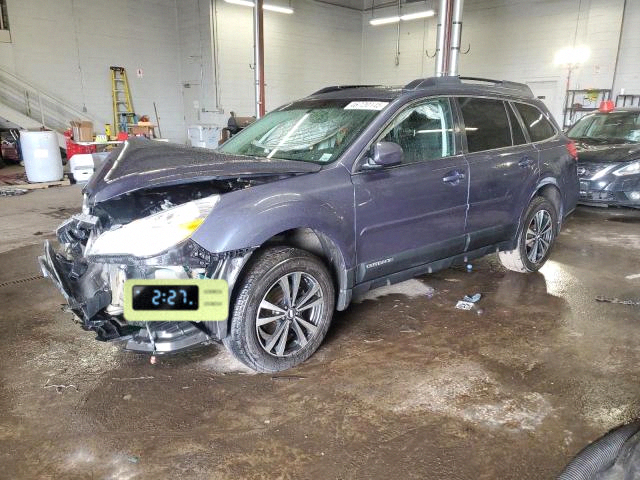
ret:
2,27
